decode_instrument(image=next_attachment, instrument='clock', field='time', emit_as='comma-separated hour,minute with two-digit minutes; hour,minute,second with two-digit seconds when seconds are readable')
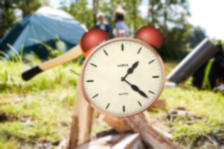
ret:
1,22
